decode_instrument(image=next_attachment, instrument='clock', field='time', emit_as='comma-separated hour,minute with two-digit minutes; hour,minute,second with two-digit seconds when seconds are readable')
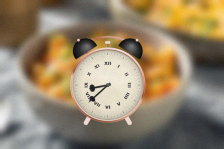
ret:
8,38
